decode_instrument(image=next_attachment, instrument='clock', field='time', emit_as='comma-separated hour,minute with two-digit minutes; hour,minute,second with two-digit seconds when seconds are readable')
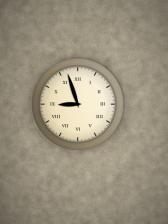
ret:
8,57
